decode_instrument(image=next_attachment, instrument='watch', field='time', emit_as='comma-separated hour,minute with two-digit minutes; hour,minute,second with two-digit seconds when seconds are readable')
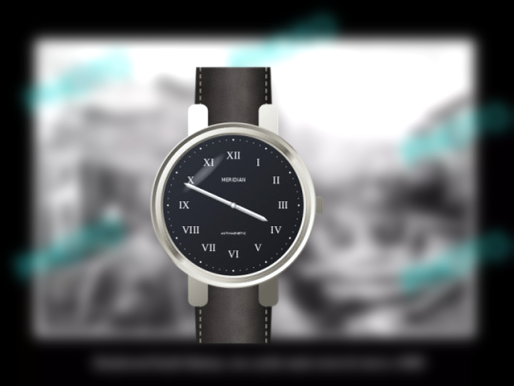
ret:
3,49
